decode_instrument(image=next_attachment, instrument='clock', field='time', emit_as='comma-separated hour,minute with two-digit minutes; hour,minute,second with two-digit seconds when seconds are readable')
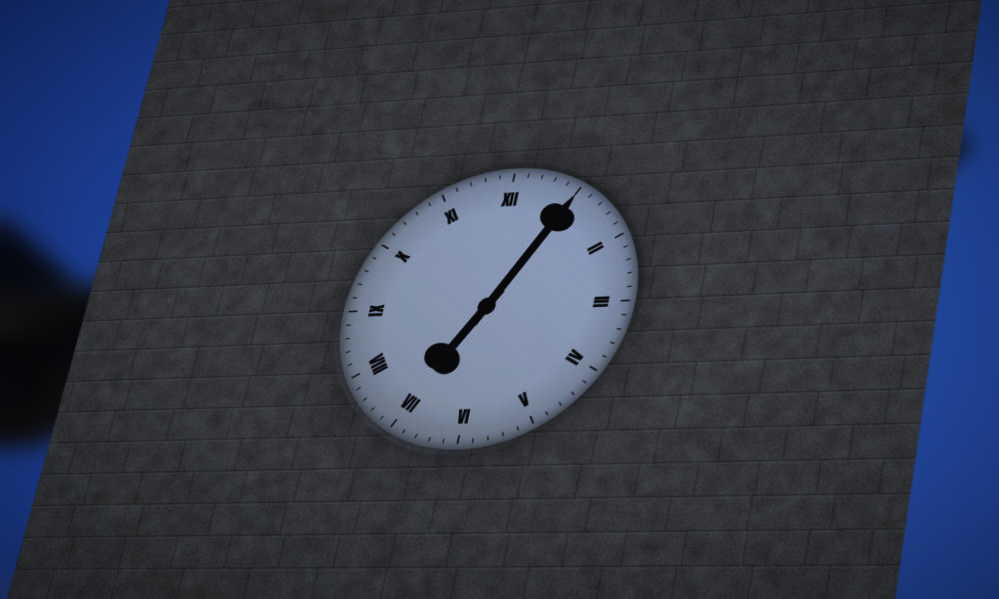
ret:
7,05
